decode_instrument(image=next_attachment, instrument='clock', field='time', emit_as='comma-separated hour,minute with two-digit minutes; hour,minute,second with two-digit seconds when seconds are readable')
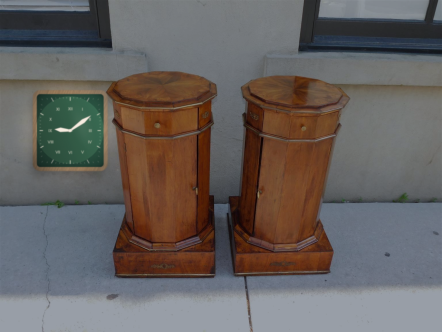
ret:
9,09
